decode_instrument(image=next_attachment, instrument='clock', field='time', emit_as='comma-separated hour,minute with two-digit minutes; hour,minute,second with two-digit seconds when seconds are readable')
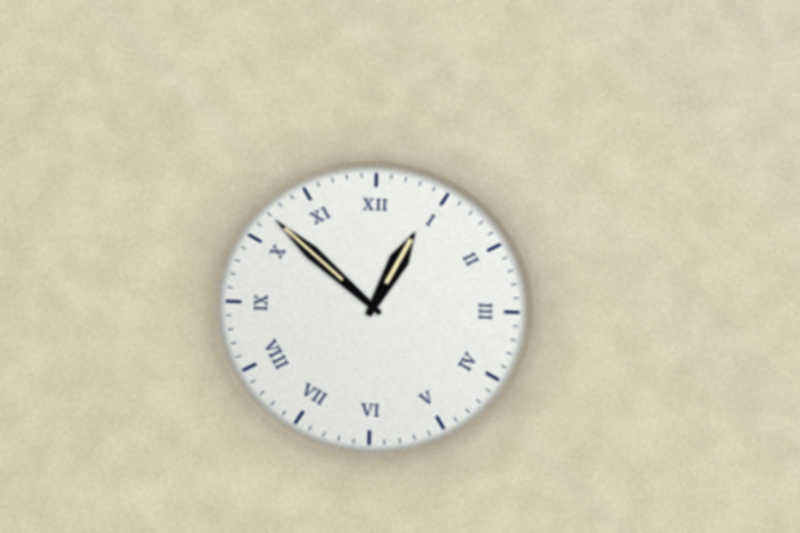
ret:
12,52
